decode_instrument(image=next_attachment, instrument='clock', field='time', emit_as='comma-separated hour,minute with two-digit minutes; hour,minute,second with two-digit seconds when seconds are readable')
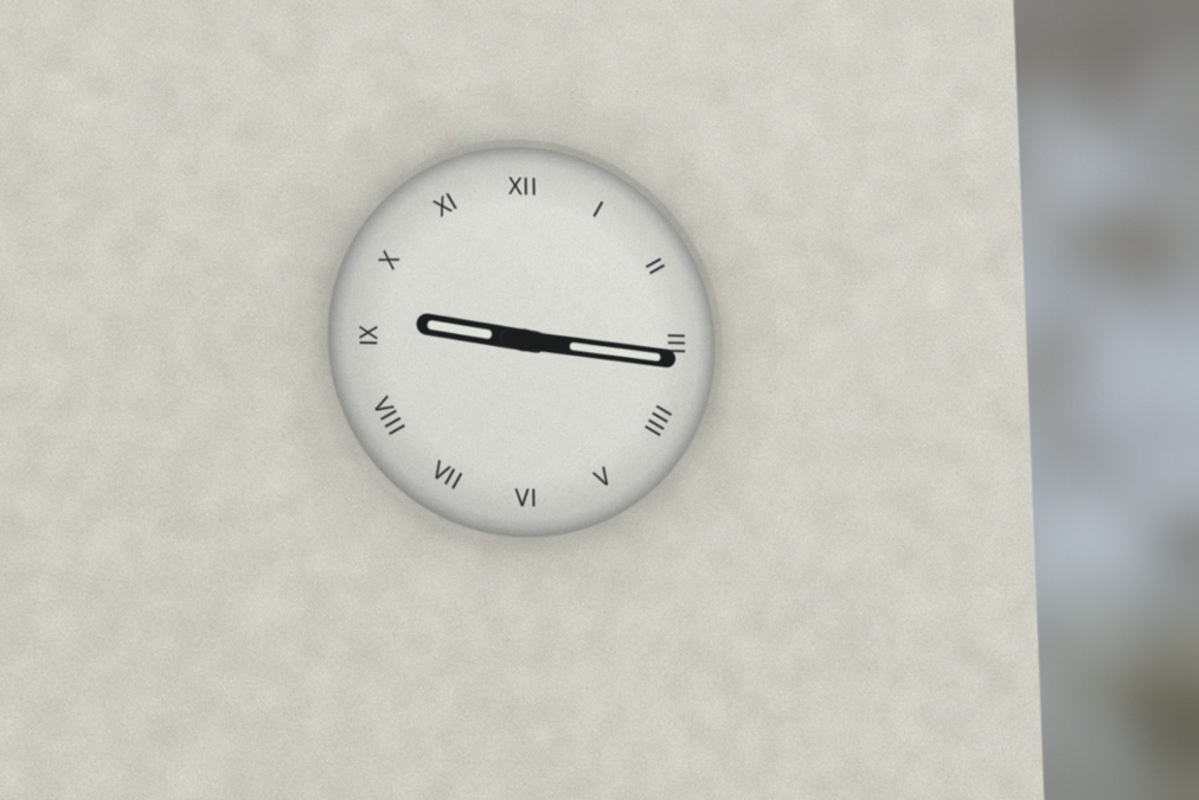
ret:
9,16
